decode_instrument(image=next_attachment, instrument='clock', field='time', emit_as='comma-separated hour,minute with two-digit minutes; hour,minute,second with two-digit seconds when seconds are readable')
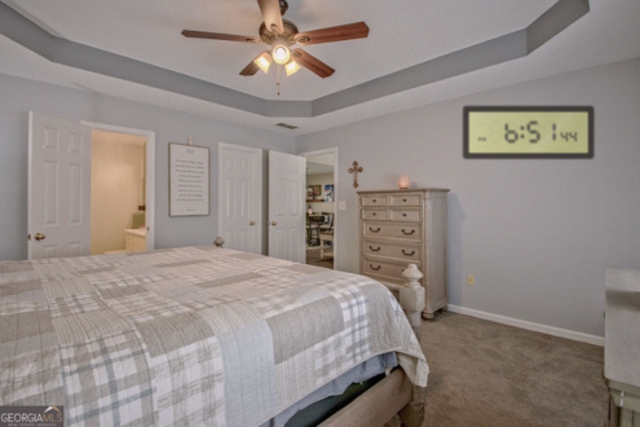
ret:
6,51,44
